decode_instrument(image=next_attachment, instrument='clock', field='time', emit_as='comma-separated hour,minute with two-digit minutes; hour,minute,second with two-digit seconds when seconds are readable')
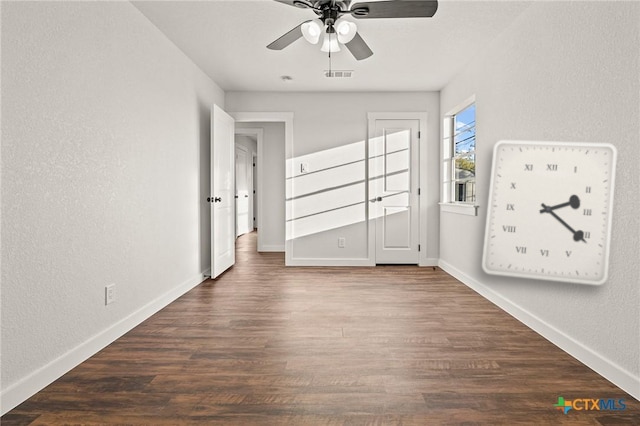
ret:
2,21
